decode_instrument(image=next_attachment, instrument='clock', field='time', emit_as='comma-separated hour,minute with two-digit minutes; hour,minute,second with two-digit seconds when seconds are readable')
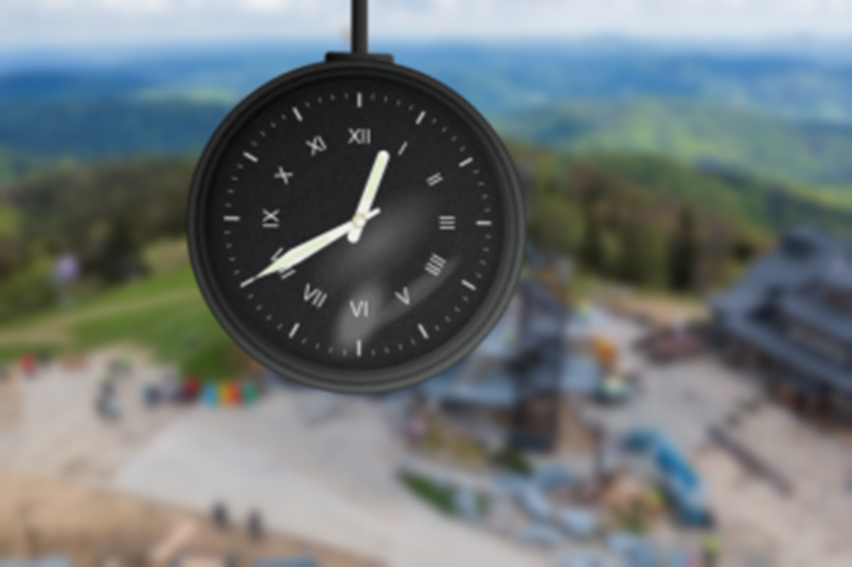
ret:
12,40
